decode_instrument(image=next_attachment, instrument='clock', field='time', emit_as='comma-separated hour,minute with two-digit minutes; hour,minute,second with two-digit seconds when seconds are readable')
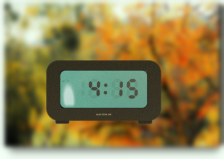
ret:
4,15
